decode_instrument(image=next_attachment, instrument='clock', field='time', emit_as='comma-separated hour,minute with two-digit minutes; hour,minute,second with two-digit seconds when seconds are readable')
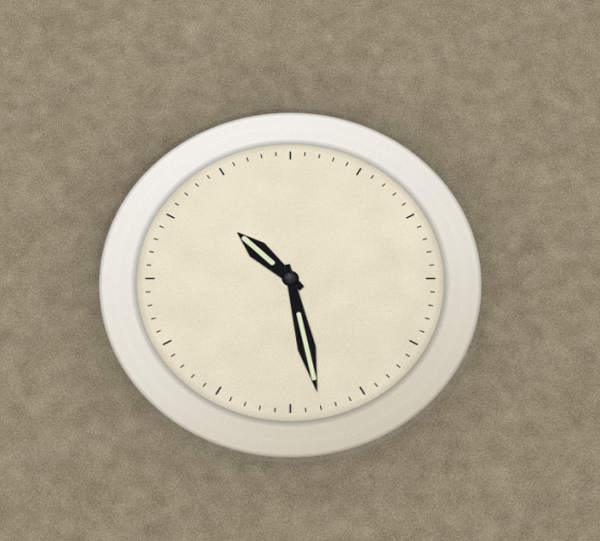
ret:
10,28
